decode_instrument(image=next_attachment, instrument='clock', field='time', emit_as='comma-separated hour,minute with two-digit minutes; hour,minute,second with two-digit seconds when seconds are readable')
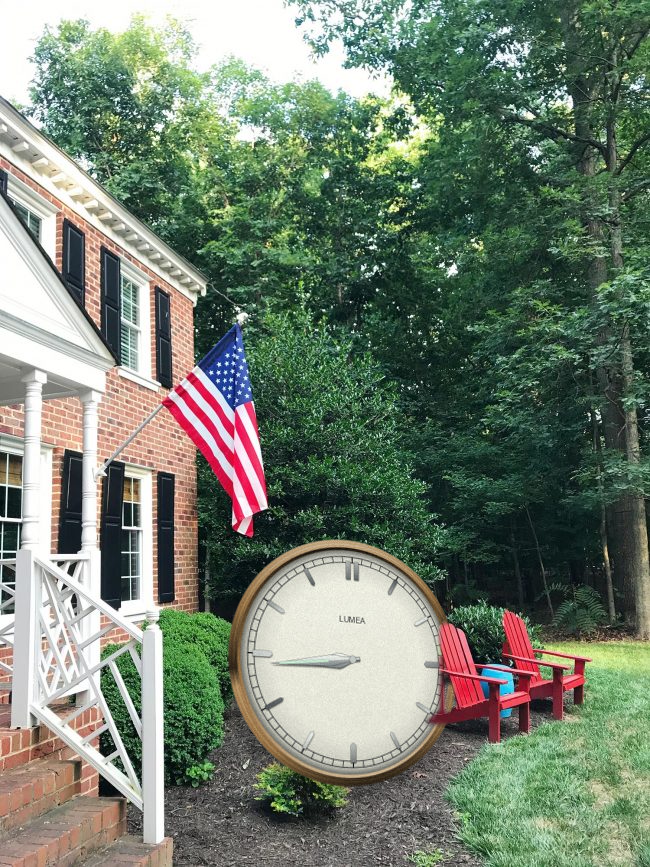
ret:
8,44
